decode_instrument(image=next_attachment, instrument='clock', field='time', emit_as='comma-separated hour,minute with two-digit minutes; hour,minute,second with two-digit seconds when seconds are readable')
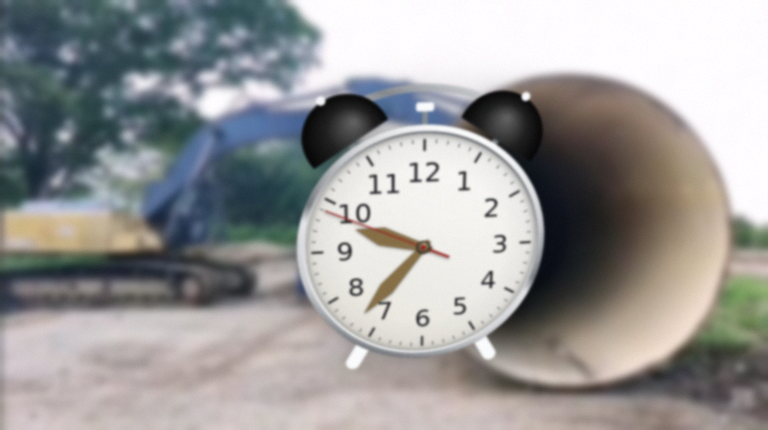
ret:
9,36,49
